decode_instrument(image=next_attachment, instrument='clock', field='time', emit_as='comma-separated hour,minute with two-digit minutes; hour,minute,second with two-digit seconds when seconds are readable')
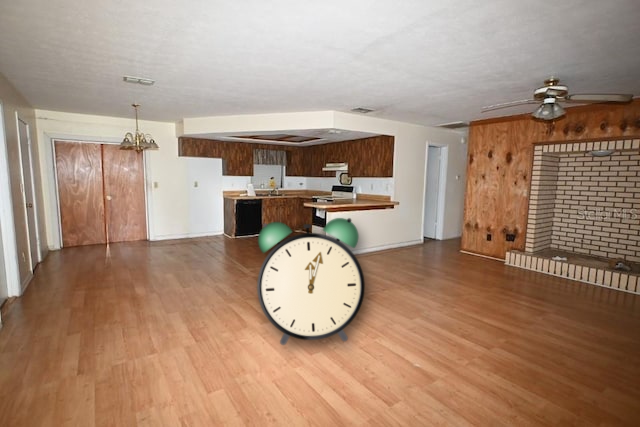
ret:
12,03
